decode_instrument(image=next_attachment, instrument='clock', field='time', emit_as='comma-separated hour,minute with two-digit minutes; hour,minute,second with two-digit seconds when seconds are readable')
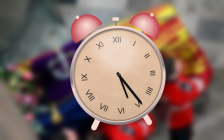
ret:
5,24
